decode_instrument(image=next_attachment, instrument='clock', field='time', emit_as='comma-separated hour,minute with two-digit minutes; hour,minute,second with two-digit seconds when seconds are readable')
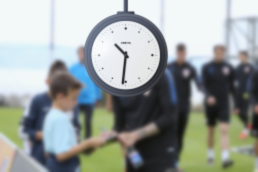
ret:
10,31
